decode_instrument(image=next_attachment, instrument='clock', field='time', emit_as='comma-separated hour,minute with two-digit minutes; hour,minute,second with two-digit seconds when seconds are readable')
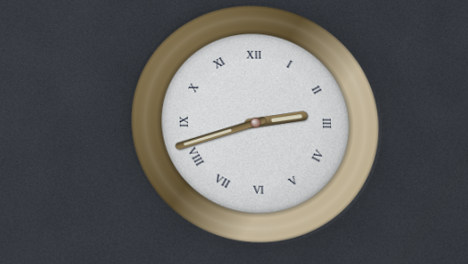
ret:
2,42
